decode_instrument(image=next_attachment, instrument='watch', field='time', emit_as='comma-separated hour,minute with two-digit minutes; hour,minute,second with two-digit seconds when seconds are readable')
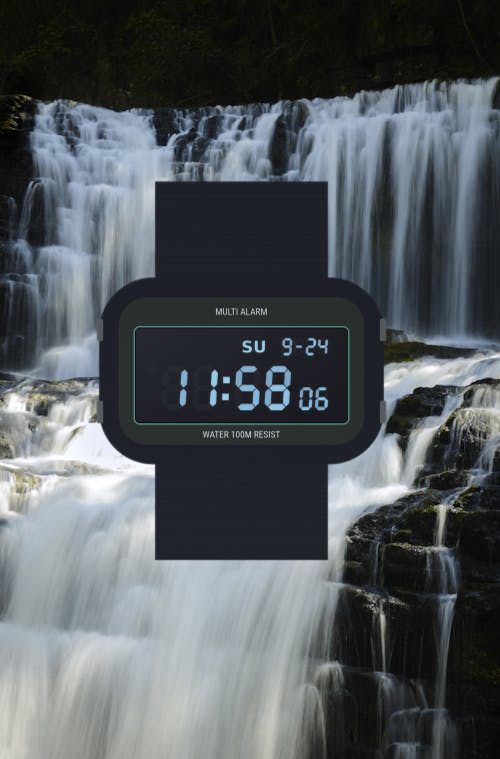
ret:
11,58,06
